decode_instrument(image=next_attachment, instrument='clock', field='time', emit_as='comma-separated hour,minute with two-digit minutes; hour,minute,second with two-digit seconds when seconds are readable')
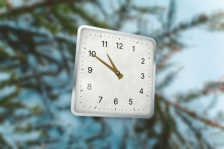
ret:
10,50
